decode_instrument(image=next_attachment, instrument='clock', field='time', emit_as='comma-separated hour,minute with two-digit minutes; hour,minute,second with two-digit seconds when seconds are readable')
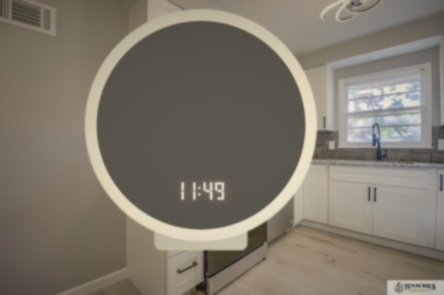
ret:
11,49
